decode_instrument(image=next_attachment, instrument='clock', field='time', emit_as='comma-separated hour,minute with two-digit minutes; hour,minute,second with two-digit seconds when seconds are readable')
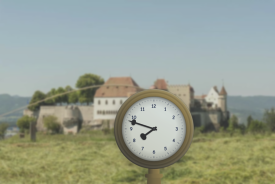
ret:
7,48
